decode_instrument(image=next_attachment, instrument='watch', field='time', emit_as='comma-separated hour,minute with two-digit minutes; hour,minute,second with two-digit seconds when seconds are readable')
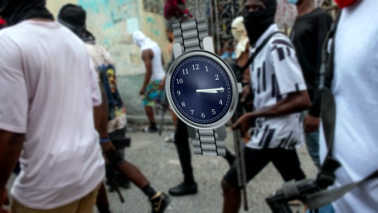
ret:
3,15
